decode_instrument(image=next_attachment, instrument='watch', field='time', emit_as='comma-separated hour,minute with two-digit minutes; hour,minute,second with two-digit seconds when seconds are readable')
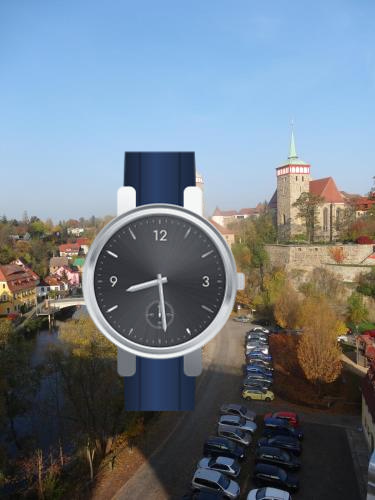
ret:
8,29
